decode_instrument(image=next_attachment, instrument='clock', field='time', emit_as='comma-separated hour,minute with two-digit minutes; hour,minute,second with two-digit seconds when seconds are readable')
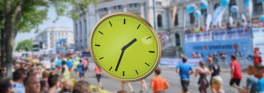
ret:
1,33
